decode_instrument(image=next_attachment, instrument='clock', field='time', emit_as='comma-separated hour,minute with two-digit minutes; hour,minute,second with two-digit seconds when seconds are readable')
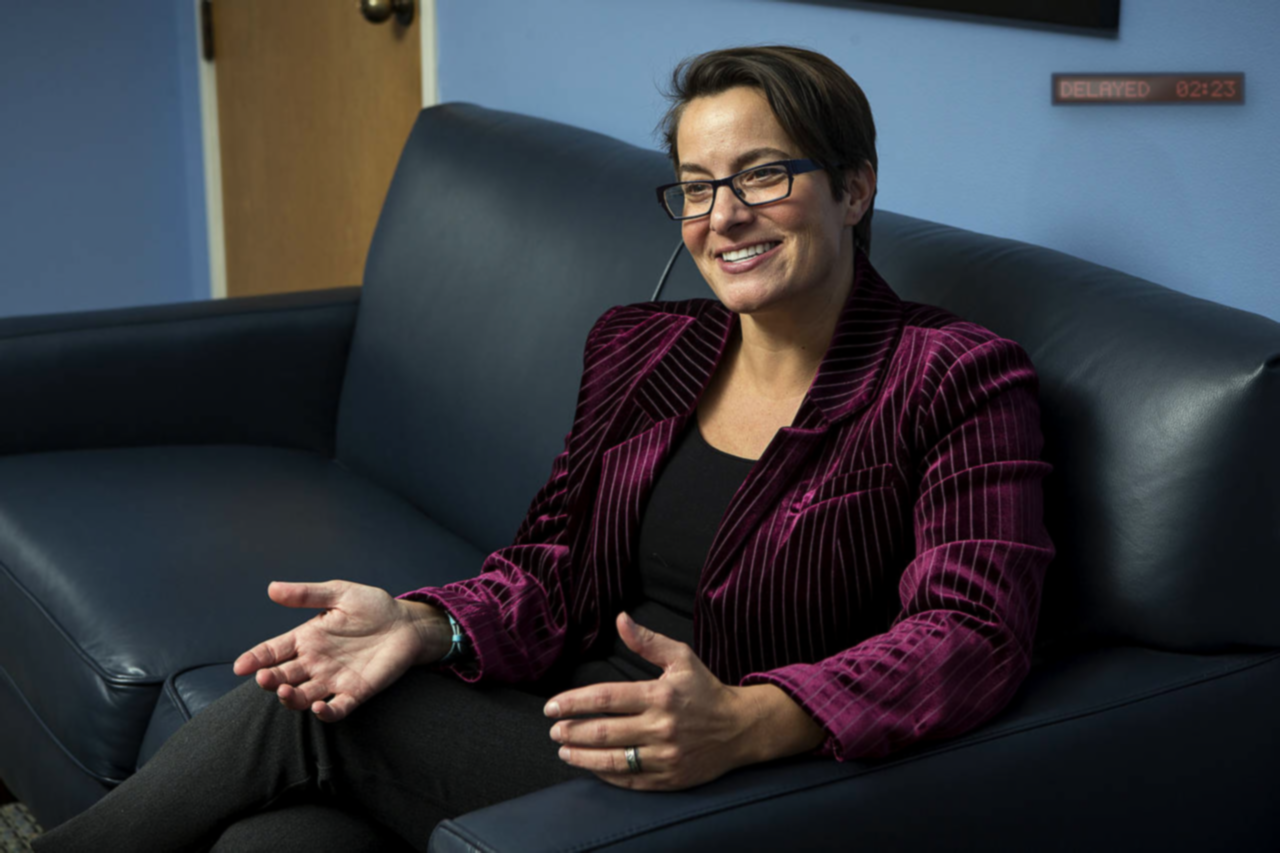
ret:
2,23
